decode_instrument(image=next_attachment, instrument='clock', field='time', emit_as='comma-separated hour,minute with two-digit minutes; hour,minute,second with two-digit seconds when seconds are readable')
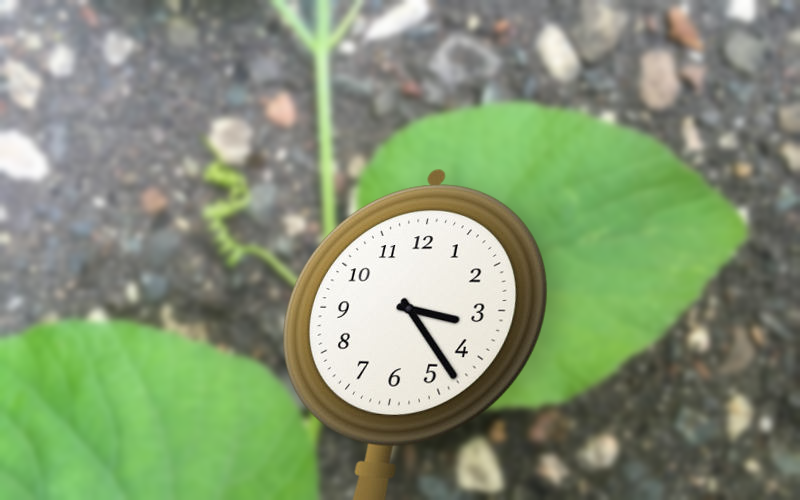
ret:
3,23
